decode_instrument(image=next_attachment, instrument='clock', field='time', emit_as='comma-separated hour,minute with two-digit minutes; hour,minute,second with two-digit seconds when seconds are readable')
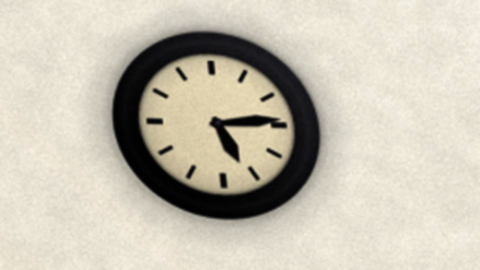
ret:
5,14
